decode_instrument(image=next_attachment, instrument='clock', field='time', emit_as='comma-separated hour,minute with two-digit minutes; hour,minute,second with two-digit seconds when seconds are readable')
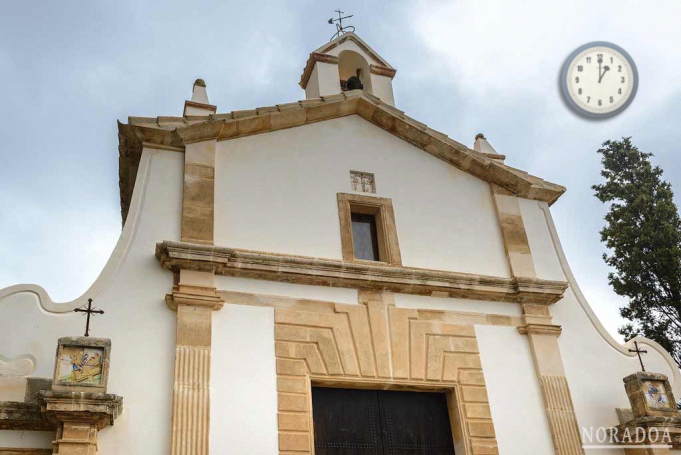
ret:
1,00
